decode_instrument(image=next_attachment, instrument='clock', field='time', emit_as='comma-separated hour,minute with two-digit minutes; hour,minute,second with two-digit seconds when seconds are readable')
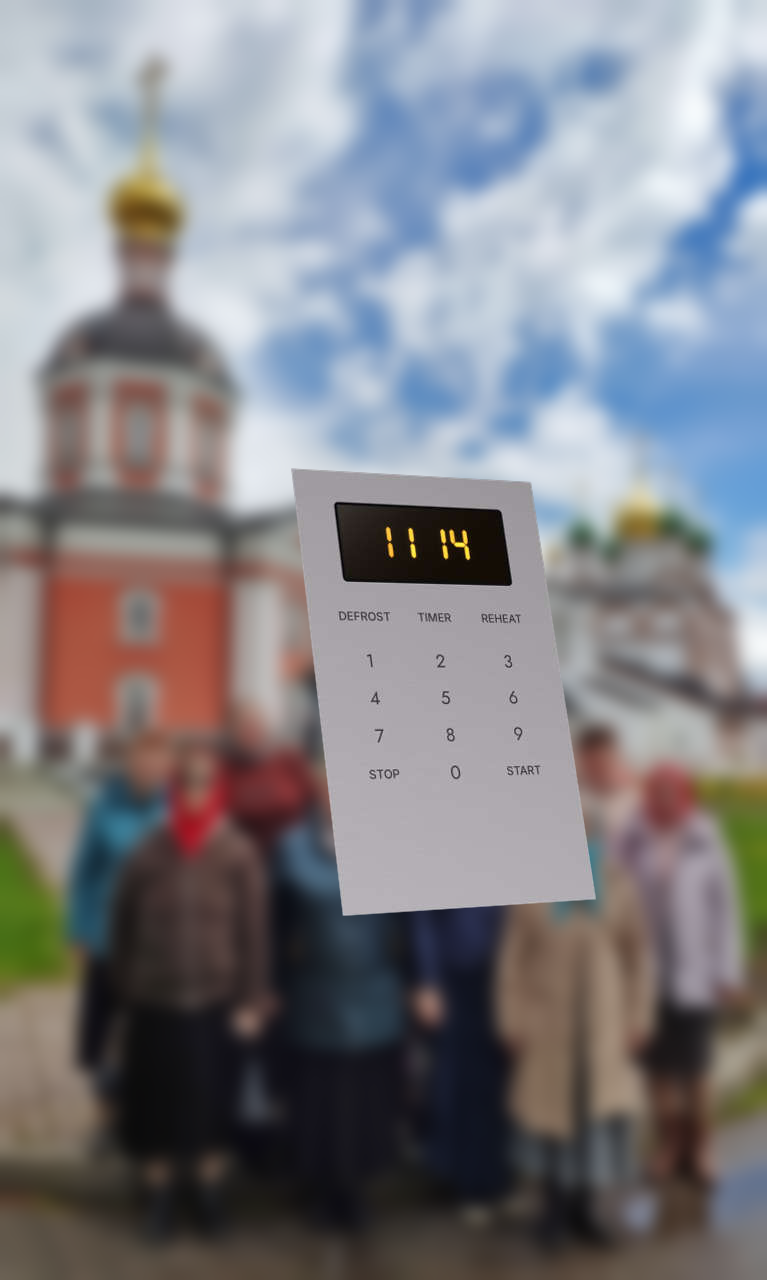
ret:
11,14
